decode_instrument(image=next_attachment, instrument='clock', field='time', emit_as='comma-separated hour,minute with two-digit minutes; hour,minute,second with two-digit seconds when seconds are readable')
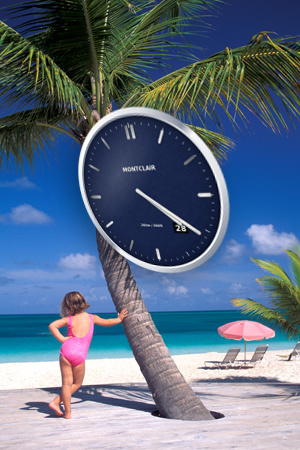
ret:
4,21
